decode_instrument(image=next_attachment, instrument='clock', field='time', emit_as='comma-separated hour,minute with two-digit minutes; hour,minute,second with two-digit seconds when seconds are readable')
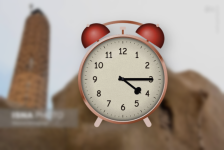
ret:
4,15
